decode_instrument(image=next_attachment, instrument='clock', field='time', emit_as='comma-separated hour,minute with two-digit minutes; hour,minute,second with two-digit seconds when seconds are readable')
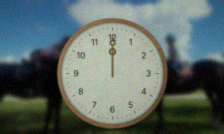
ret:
12,00
